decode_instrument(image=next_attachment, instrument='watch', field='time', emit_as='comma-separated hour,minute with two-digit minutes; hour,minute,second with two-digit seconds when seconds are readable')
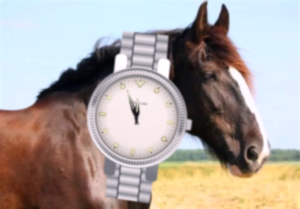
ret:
11,56
